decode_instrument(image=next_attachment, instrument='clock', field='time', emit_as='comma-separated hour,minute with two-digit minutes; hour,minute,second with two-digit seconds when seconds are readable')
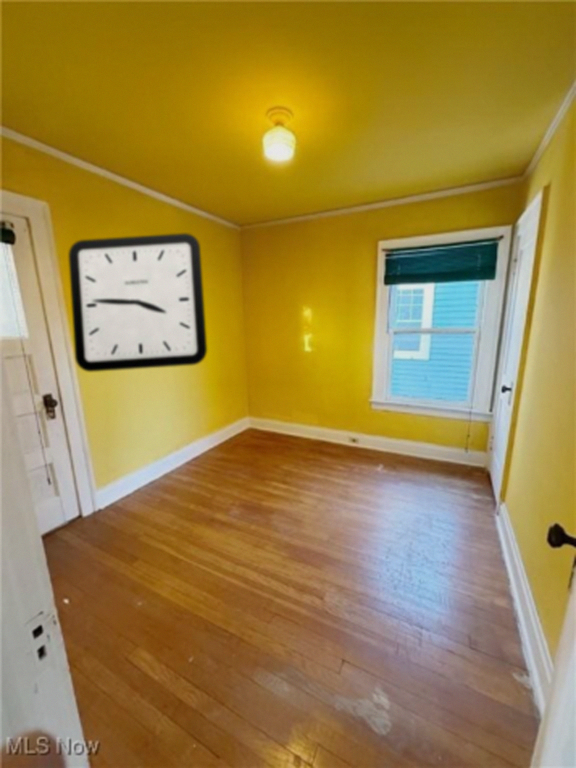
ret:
3,46
